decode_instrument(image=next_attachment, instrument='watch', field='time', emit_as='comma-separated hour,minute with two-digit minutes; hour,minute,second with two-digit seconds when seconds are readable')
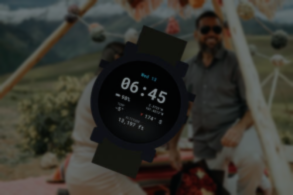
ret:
6,45
